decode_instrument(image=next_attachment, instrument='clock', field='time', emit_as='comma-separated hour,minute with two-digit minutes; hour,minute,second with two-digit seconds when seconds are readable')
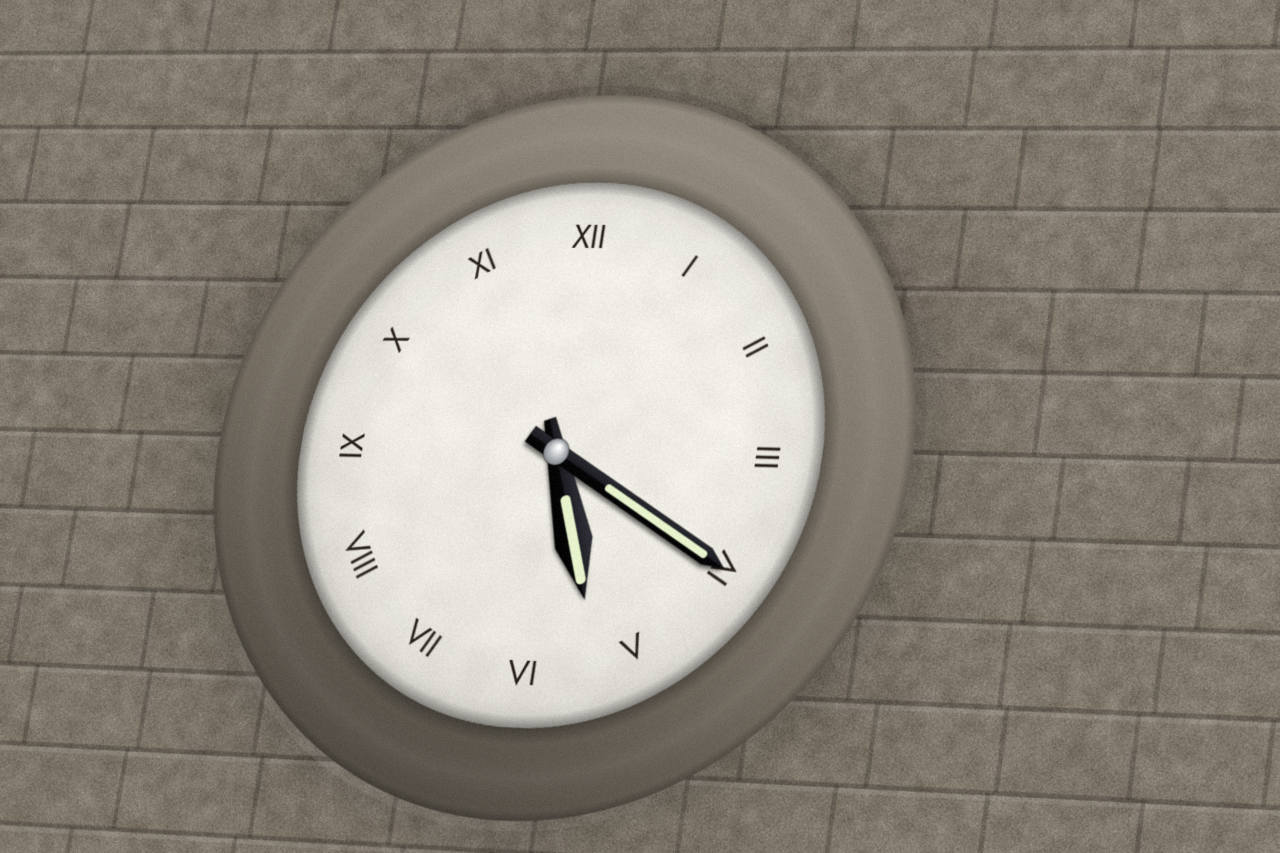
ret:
5,20
